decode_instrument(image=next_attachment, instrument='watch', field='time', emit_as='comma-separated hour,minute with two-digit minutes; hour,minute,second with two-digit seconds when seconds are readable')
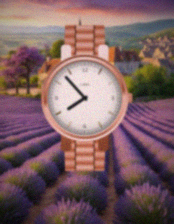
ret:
7,53
